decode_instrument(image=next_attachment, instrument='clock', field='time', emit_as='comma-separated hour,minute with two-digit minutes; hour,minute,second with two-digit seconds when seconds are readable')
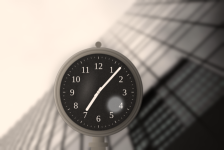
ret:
7,07
